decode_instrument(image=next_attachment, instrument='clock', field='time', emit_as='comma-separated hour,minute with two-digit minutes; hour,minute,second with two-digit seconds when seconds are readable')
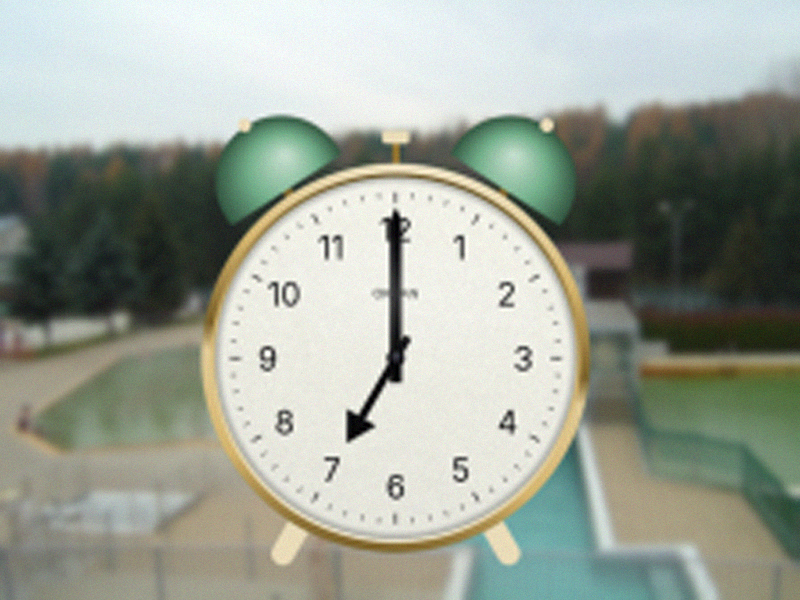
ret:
7,00
